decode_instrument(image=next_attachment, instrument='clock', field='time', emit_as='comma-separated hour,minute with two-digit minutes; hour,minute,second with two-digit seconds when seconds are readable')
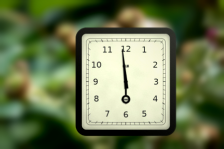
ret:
5,59
